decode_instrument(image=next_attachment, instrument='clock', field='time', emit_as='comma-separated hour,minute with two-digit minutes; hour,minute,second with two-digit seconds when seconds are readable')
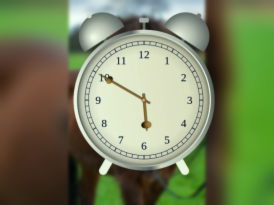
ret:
5,50
